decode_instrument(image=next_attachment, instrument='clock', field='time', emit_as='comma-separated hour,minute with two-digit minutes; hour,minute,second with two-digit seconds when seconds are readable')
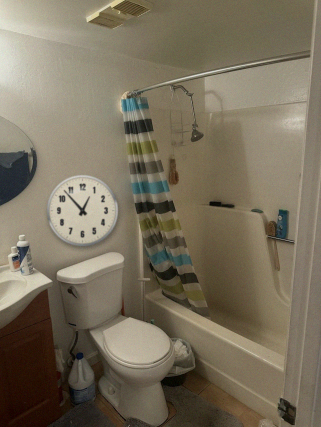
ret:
12,53
